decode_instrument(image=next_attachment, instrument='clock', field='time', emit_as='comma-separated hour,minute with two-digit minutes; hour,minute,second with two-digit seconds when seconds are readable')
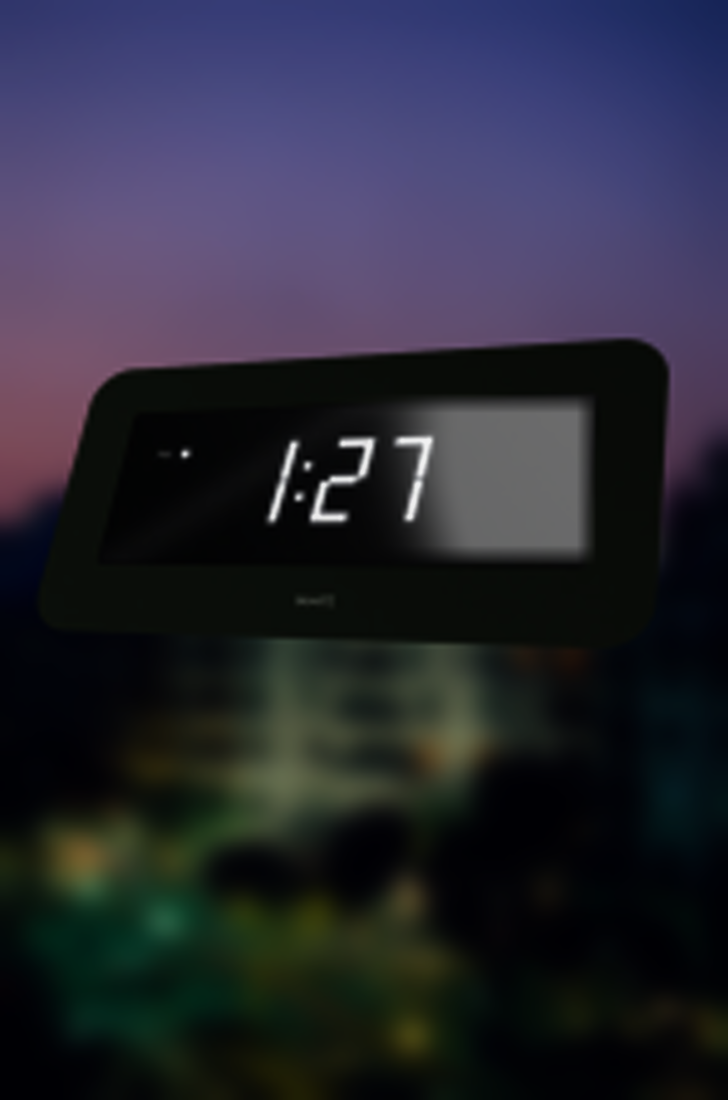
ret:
1,27
